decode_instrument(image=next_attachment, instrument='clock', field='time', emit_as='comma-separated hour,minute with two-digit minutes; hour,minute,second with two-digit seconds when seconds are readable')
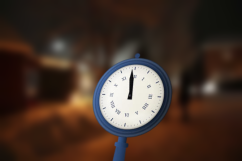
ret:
11,59
